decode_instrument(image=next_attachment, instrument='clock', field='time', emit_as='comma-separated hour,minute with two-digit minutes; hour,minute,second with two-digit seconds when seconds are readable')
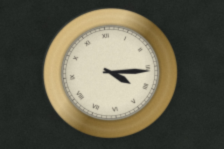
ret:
4,16
